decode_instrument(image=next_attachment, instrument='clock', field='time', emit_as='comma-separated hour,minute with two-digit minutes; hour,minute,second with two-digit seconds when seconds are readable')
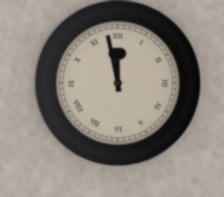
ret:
11,58
